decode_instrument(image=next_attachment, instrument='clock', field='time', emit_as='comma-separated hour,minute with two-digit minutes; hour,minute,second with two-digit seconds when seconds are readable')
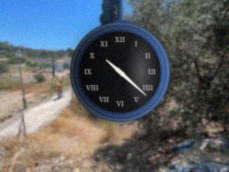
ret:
10,22
